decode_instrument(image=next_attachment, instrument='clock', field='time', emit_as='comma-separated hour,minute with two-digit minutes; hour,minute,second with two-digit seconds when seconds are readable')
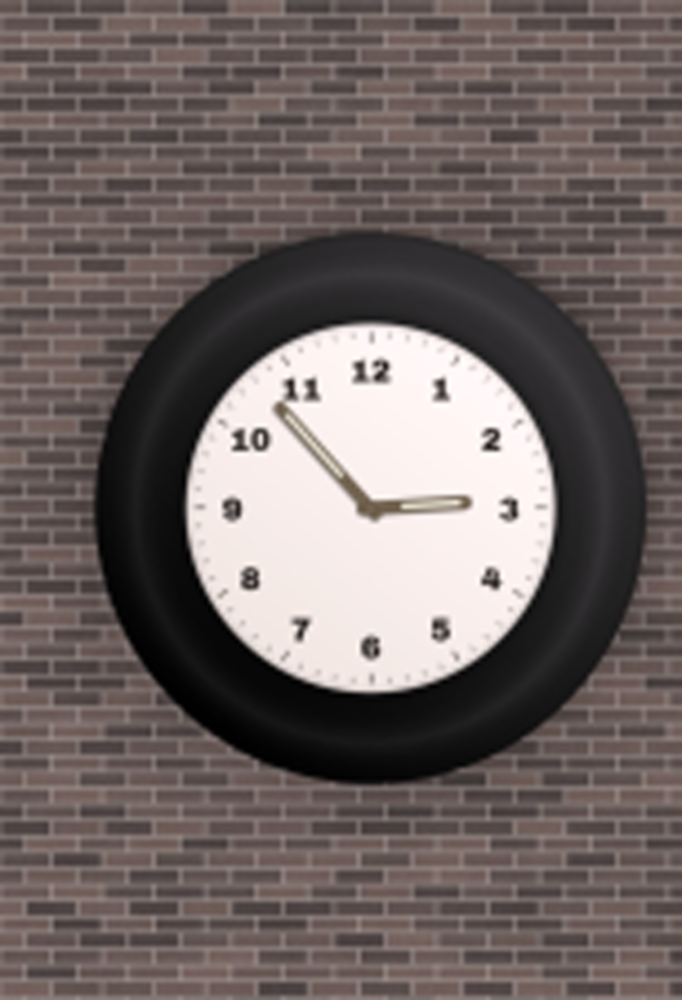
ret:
2,53
